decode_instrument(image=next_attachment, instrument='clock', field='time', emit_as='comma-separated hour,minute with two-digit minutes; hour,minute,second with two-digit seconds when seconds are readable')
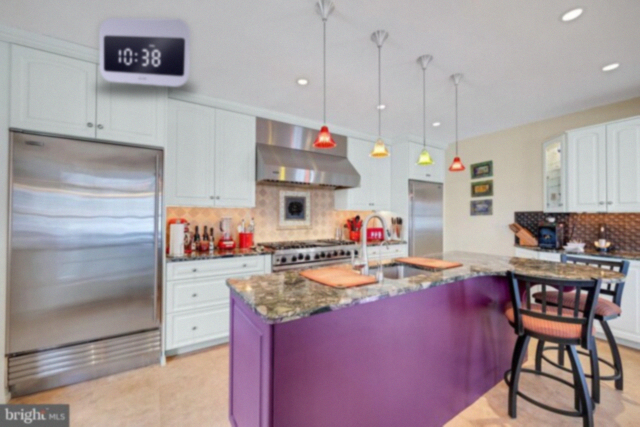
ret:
10,38
